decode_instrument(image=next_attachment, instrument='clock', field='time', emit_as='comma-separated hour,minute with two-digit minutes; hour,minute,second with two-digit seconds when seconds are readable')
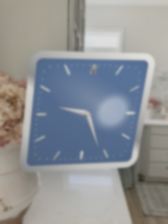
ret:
9,26
